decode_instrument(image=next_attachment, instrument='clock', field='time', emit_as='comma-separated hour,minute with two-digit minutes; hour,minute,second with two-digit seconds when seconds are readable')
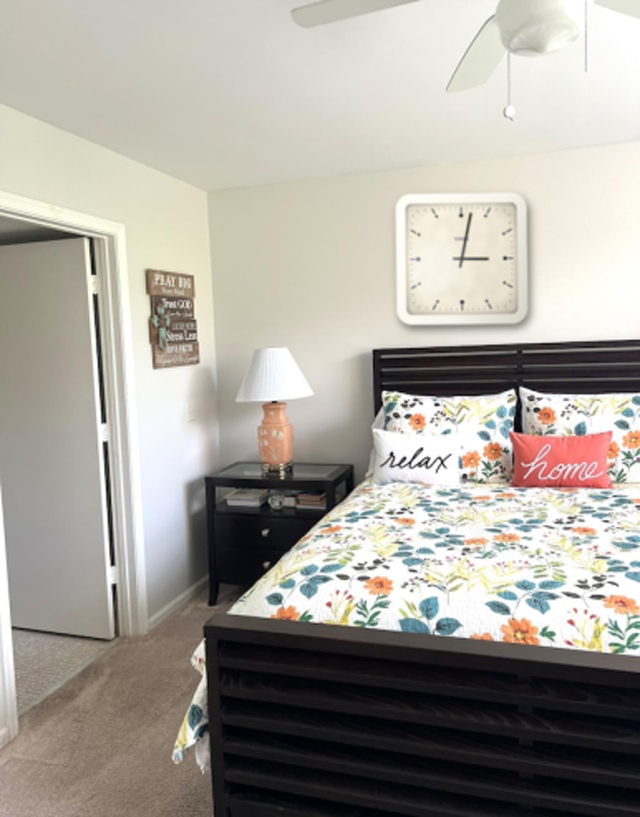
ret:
3,02
